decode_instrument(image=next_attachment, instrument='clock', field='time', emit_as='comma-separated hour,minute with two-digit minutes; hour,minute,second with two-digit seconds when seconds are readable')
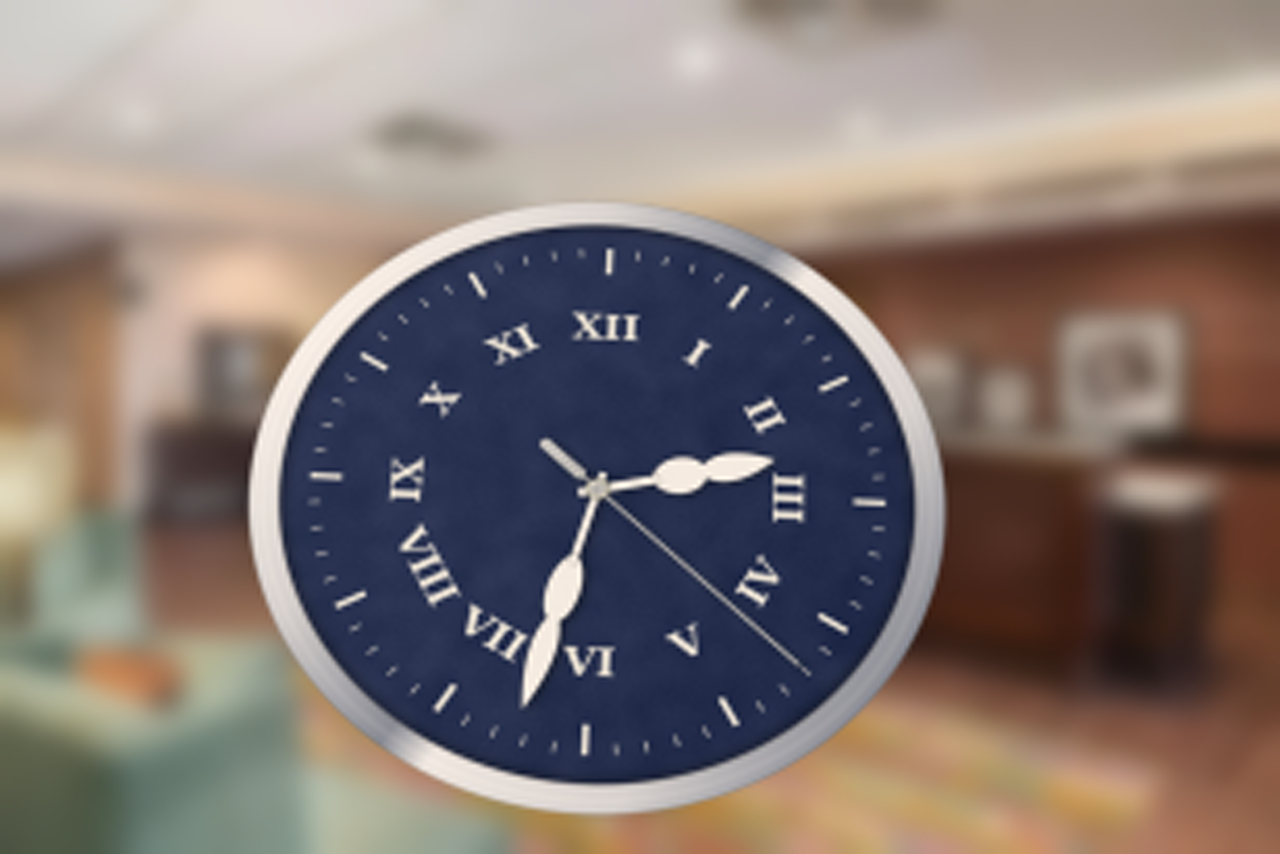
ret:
2,32,22
